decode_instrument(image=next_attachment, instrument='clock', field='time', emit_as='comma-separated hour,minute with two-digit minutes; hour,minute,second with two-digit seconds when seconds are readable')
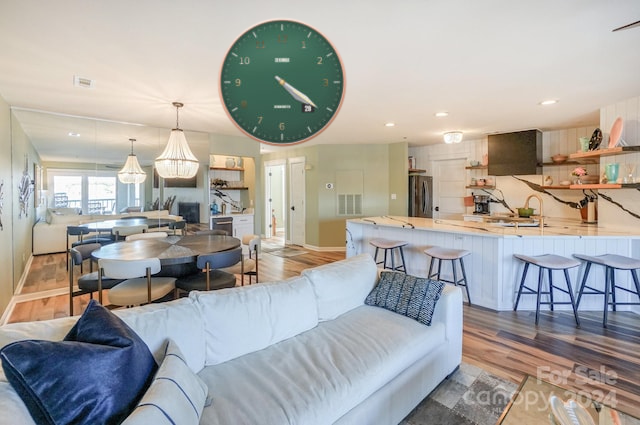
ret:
4,21
